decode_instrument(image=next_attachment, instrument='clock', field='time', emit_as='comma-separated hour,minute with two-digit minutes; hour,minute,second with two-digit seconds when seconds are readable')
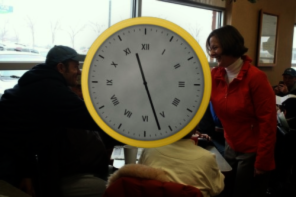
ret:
11,27
